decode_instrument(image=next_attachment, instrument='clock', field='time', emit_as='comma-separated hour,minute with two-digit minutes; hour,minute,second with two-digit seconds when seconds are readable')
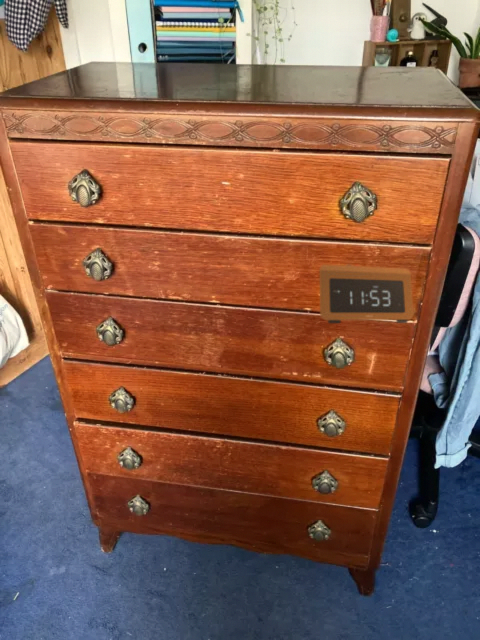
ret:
11,53
